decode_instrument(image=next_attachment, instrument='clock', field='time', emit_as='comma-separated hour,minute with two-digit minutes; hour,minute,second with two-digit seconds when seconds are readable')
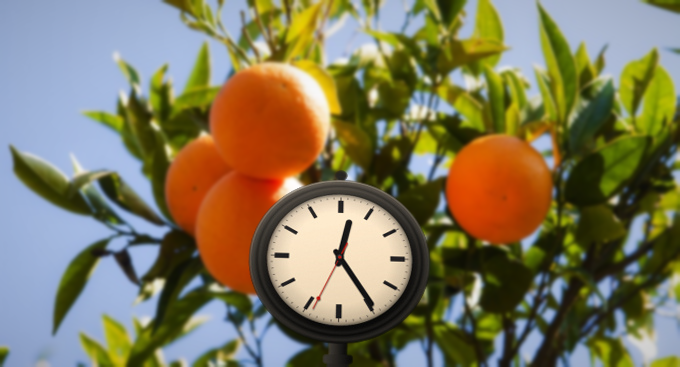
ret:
12,24,34
